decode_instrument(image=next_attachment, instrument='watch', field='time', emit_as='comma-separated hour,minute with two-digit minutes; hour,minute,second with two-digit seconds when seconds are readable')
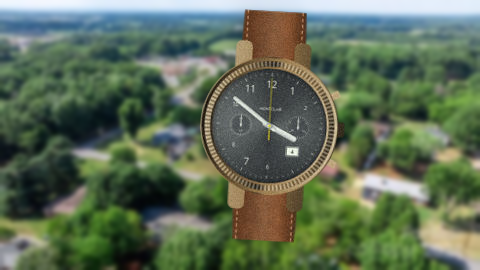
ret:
3,51
